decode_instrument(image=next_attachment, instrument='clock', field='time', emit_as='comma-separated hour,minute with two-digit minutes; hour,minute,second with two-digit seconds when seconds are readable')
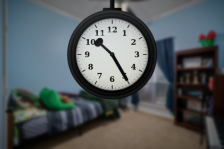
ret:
10,25
